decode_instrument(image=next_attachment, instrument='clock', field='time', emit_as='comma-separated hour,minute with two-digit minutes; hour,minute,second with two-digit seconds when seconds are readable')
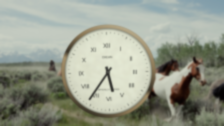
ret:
5,36
